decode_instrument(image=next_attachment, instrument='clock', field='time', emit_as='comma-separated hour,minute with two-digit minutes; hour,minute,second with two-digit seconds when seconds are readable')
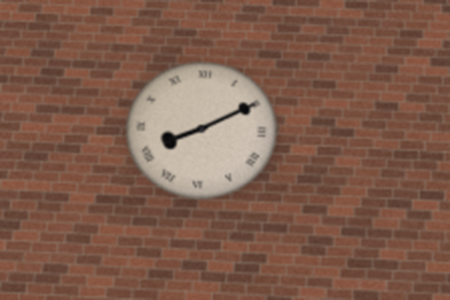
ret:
8,10
